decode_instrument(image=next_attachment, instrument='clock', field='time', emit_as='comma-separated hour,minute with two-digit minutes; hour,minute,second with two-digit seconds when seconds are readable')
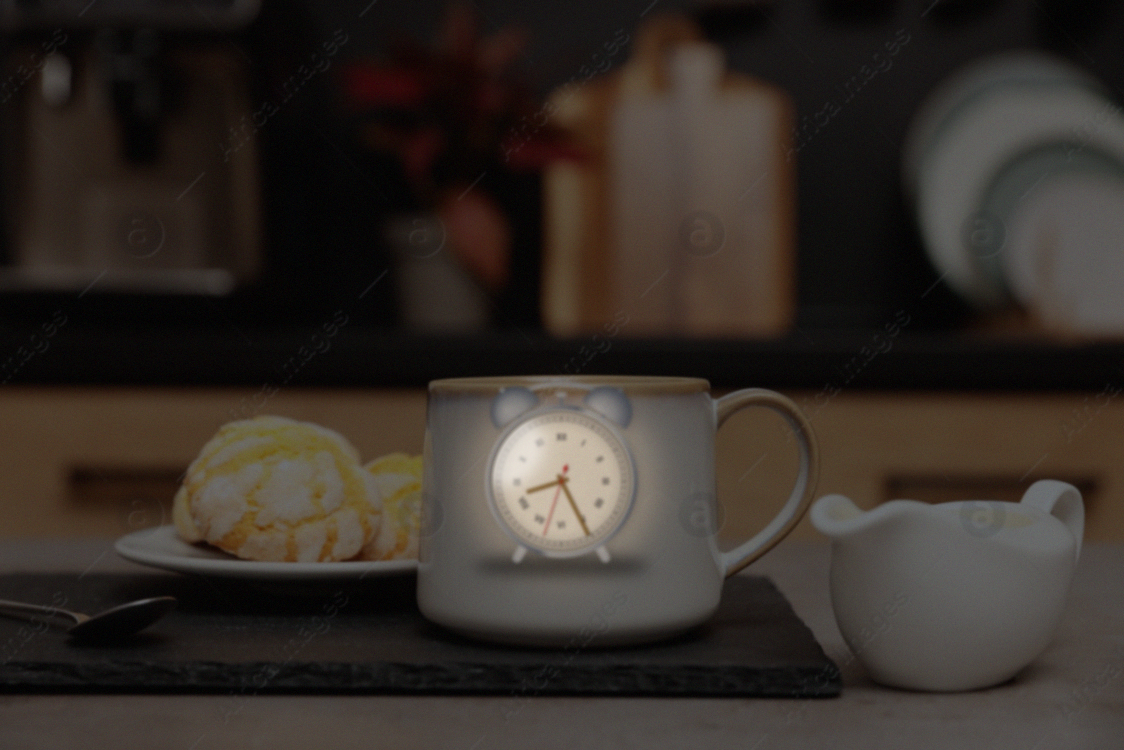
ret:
8,25,33
